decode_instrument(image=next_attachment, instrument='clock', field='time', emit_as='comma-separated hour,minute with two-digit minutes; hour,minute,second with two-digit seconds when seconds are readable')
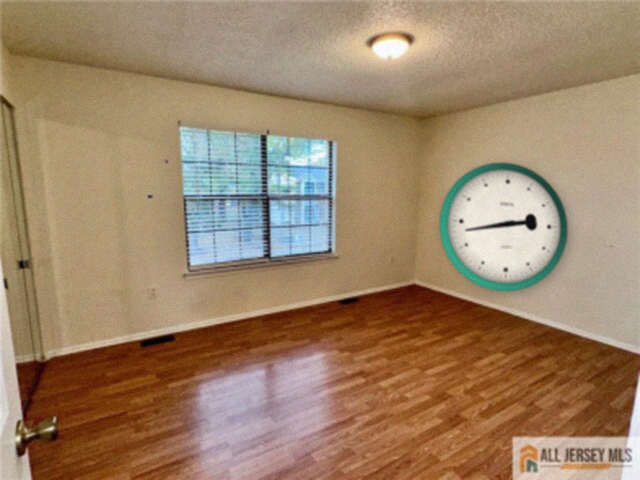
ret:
2,43
